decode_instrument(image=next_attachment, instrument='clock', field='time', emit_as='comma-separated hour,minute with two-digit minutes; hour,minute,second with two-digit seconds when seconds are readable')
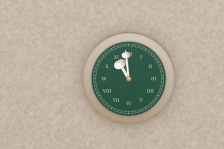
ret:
10,59
